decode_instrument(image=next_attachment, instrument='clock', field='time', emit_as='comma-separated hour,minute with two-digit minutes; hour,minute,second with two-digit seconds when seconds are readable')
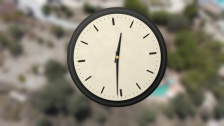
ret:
12,31
